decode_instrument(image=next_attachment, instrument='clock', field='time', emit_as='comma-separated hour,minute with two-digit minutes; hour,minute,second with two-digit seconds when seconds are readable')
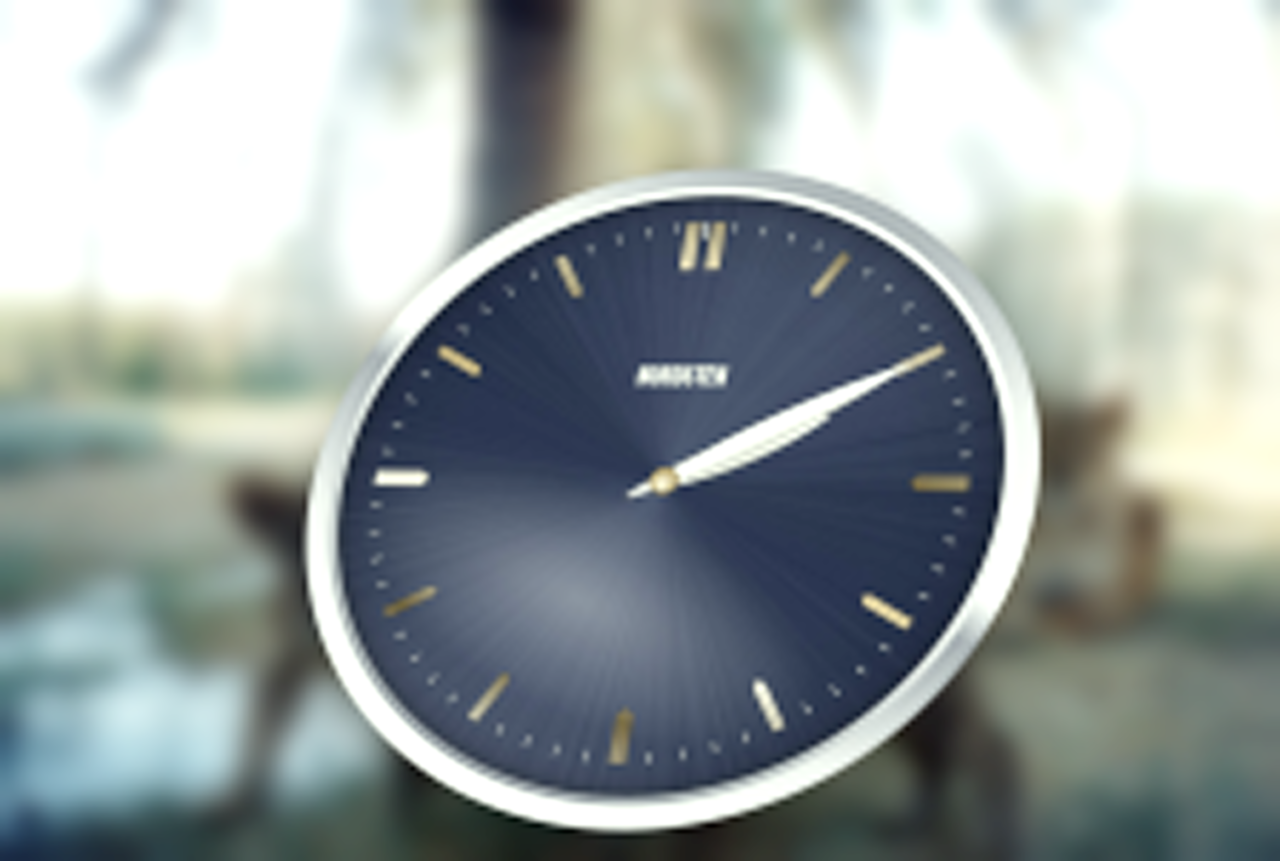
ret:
2,10
